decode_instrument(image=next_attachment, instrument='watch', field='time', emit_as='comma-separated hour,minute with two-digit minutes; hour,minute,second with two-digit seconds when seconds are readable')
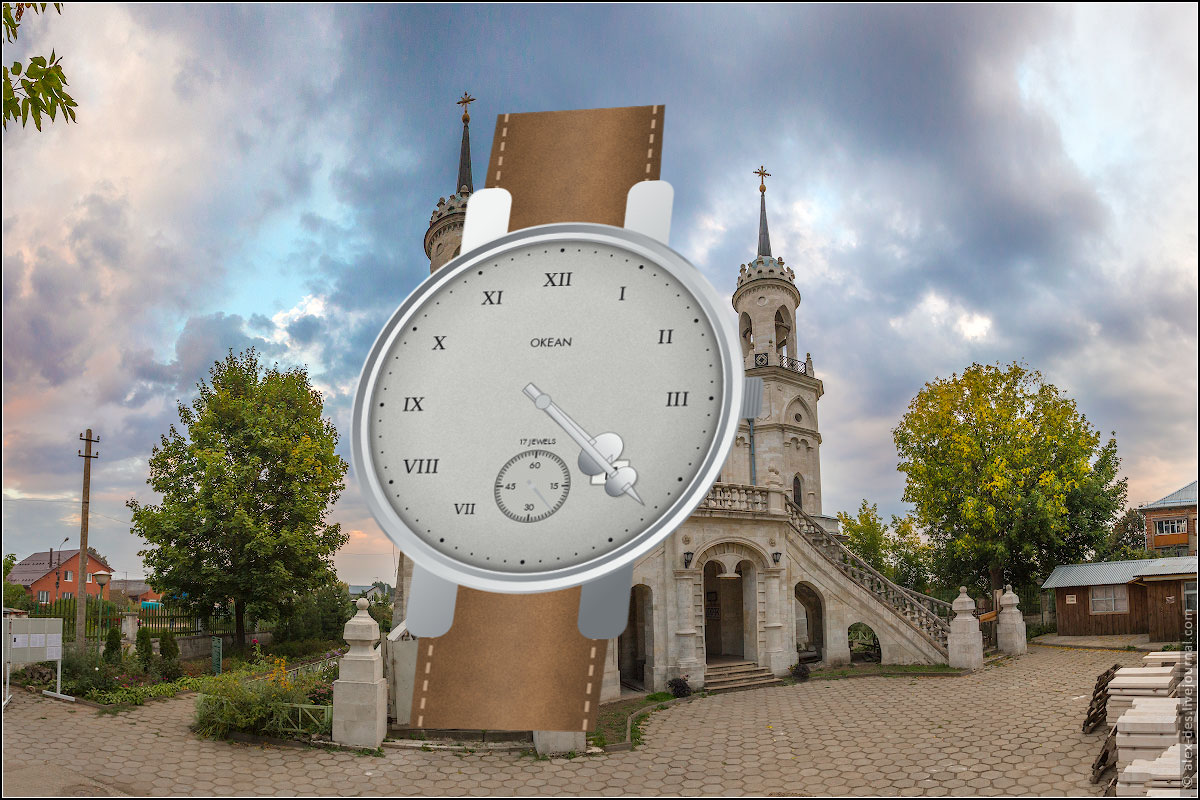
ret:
4,22,23
